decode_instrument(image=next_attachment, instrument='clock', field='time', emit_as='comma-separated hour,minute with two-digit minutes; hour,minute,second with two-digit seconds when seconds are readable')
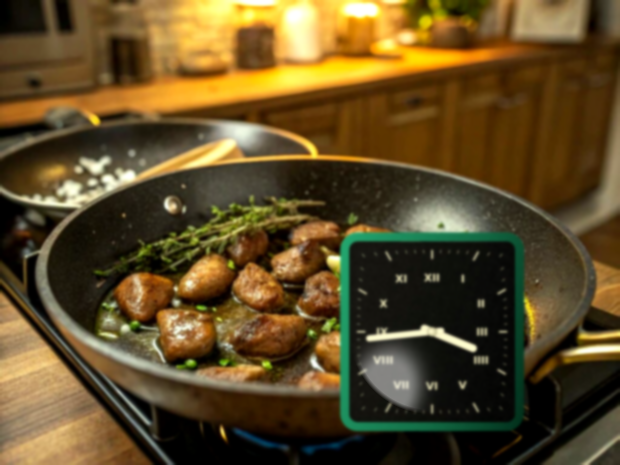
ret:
3,44
